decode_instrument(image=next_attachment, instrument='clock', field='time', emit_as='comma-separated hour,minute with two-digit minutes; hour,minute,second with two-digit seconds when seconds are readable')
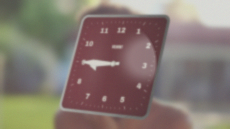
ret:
8,45
